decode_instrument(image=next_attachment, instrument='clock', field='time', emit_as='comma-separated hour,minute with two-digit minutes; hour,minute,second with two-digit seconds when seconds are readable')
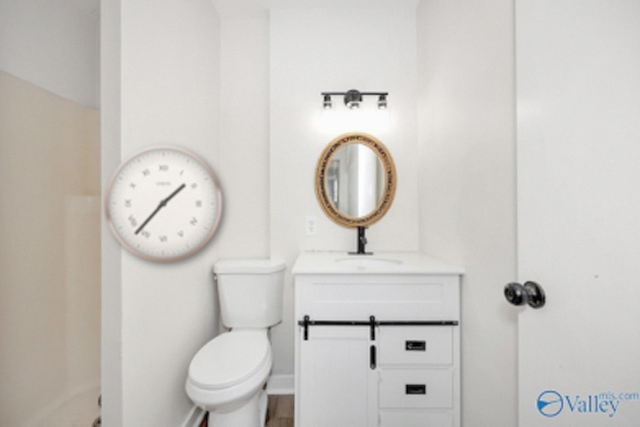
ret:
1,37
